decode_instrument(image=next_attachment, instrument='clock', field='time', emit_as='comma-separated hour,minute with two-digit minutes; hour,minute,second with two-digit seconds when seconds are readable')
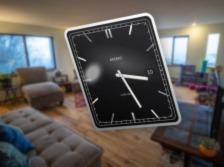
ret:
3,27
